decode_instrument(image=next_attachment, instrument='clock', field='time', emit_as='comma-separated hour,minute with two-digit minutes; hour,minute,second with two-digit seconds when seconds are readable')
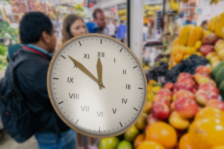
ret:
11,51
